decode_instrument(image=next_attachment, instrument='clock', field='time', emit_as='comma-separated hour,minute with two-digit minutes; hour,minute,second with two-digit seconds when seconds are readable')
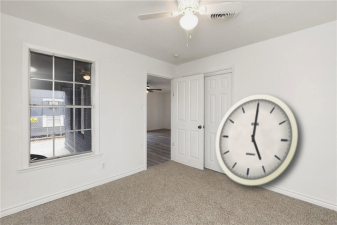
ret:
5,00
